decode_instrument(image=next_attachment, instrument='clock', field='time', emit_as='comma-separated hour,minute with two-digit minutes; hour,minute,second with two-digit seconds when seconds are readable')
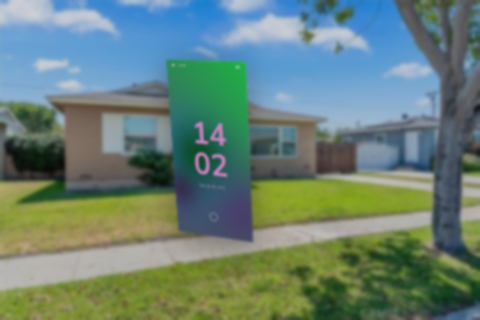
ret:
14,02
